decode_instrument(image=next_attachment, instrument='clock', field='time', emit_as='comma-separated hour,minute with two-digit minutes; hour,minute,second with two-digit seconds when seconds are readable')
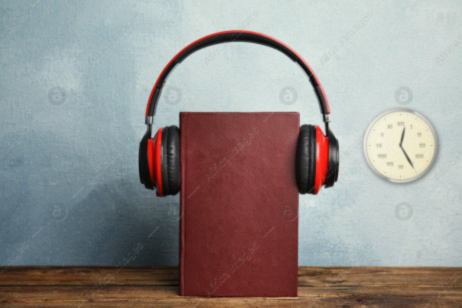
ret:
12,25
